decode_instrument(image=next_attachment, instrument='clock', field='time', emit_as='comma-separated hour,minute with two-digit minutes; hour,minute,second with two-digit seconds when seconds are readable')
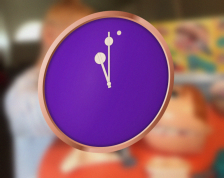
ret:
10,58
